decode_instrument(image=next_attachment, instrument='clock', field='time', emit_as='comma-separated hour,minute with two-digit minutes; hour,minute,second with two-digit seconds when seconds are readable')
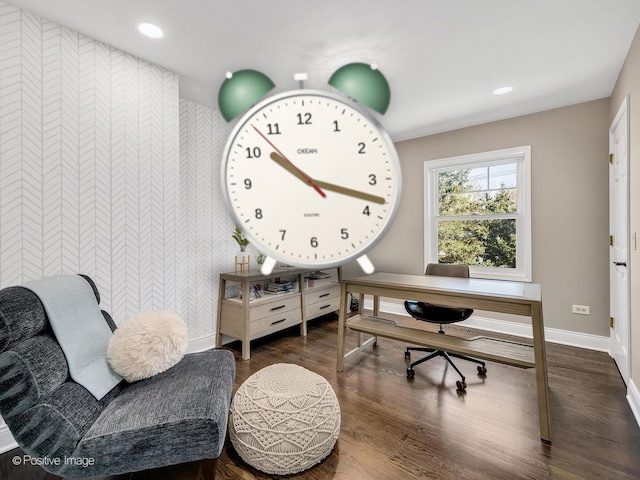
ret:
10,17,53
